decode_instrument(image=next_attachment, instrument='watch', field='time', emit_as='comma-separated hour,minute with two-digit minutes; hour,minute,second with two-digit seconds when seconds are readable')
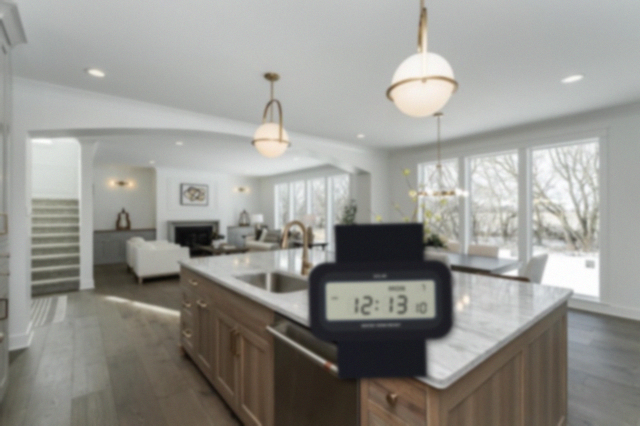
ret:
12,13
